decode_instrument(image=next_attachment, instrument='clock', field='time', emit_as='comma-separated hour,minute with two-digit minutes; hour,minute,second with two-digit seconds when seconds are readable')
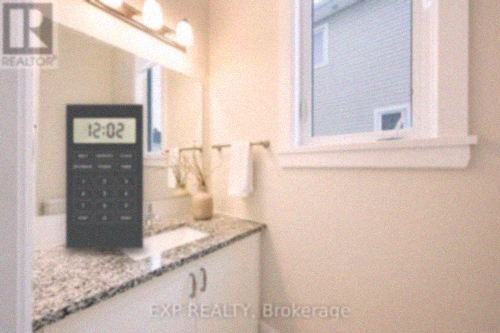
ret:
12,02
